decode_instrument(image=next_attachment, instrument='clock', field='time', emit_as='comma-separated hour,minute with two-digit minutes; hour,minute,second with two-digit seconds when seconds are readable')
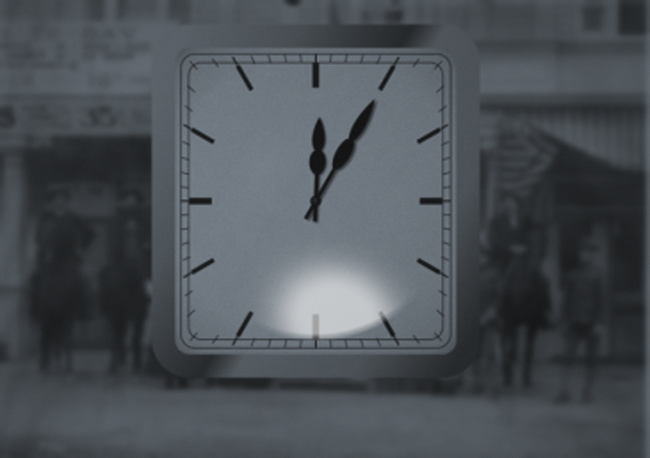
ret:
12,05
